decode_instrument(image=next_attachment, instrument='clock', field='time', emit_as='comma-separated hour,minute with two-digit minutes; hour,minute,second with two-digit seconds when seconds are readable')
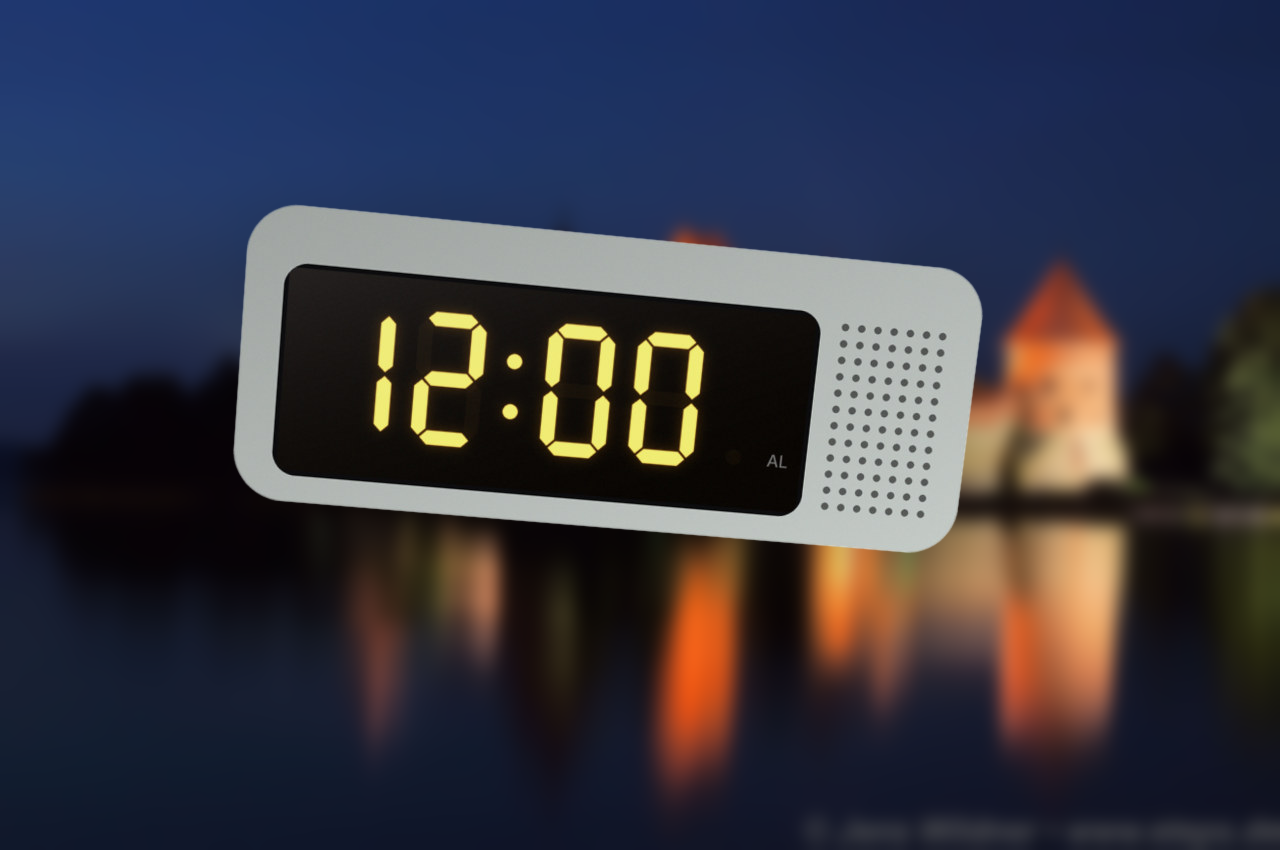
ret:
12,00
